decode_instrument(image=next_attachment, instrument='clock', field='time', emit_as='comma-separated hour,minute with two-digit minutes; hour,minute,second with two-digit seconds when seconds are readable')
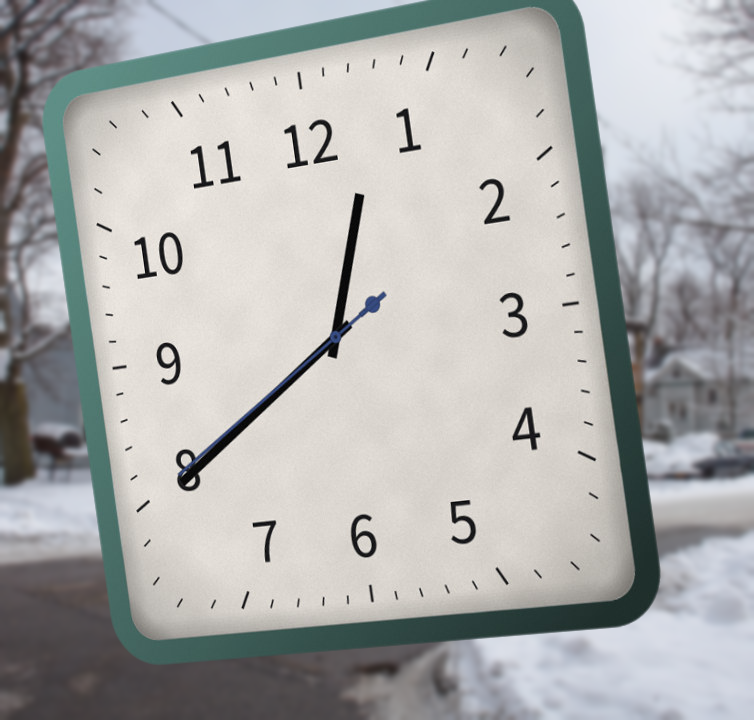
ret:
12,39,40
